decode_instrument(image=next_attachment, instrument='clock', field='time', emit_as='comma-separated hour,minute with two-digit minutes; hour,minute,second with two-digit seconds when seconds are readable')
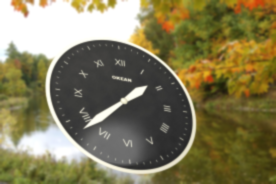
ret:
1,38
